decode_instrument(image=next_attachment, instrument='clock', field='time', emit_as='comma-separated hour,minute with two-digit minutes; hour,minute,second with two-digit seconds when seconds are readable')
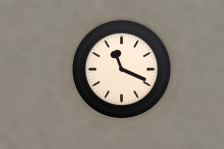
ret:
11,19
